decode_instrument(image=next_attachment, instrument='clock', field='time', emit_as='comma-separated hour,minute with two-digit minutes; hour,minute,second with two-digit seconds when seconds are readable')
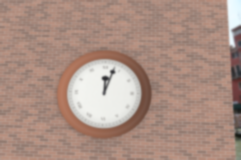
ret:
12,03
